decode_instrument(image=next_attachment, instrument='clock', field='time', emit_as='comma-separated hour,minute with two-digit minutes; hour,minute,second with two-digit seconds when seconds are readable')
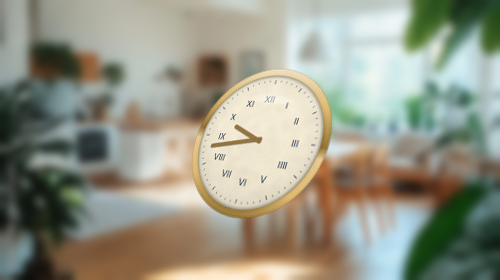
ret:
9,43
